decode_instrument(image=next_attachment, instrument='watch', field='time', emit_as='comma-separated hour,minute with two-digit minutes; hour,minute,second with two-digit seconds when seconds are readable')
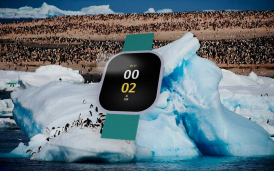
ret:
0,02
